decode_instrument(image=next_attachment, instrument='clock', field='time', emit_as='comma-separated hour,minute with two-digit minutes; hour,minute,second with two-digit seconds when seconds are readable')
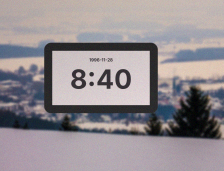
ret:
8,40
